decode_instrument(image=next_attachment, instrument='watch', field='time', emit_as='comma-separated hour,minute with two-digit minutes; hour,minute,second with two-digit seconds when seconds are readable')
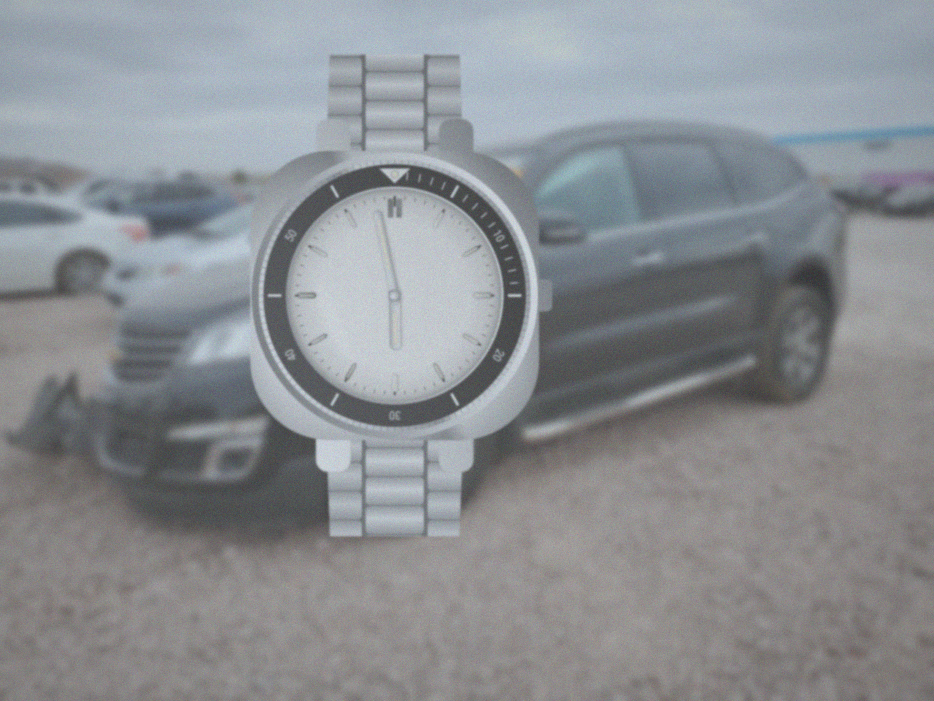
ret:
5,58
